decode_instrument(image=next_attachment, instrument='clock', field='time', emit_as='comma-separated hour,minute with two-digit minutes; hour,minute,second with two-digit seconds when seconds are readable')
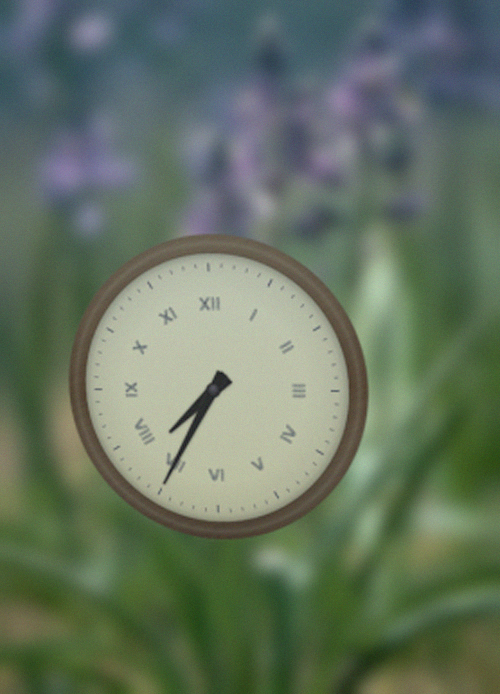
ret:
7,35
